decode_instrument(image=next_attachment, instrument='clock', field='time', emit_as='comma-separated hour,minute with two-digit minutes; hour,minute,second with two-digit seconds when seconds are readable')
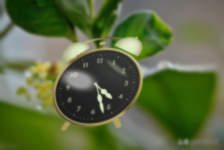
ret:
4,27
